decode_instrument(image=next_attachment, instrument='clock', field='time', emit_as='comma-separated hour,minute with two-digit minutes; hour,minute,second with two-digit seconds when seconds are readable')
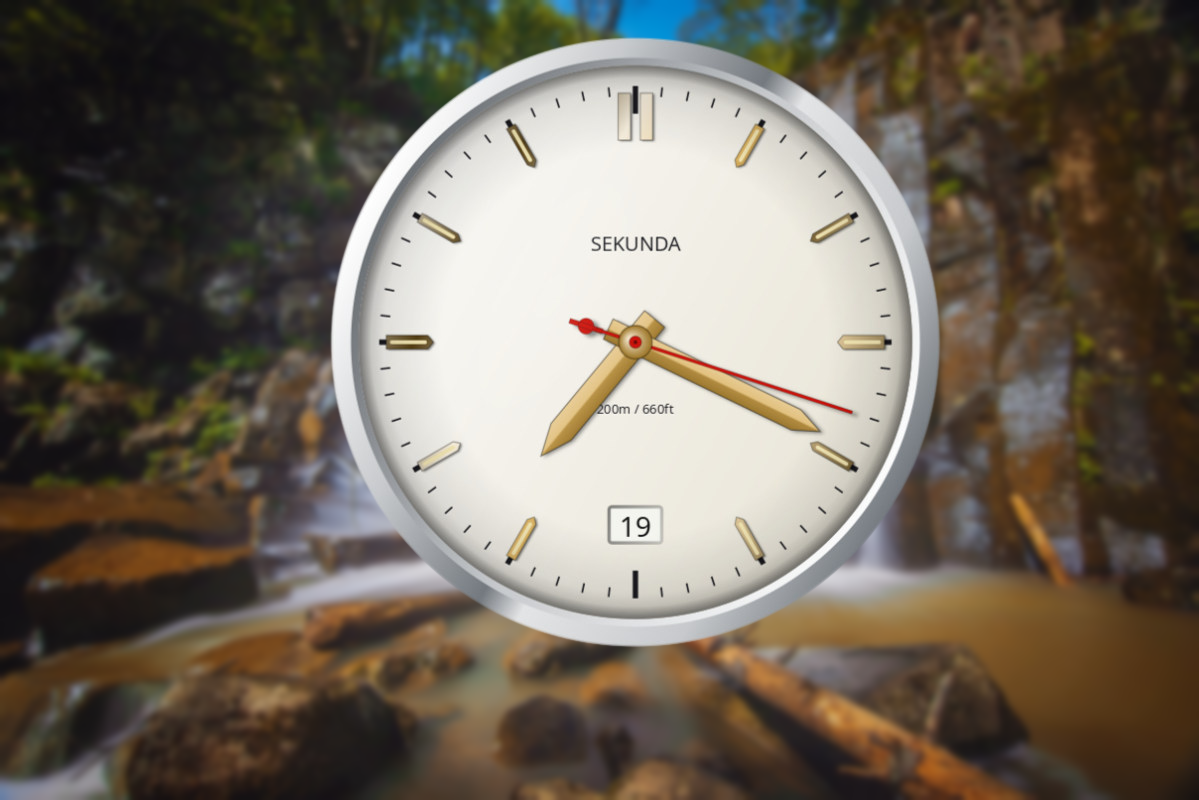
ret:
7,19,18
